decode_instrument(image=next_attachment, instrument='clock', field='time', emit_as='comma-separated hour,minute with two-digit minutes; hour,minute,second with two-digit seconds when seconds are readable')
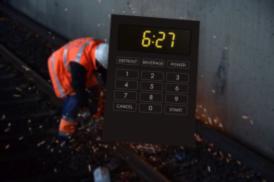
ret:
6,27
